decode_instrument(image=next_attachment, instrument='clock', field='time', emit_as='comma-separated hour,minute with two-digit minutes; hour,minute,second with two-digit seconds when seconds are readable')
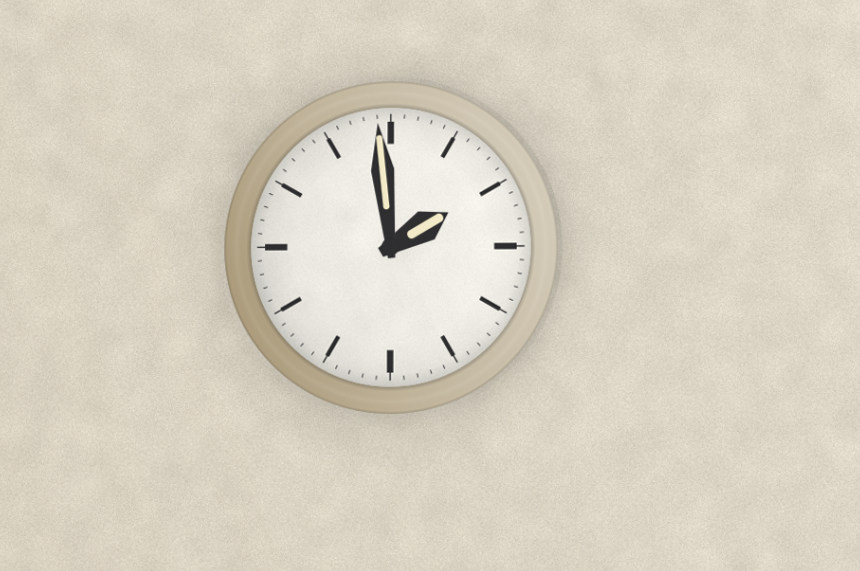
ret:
1,59
